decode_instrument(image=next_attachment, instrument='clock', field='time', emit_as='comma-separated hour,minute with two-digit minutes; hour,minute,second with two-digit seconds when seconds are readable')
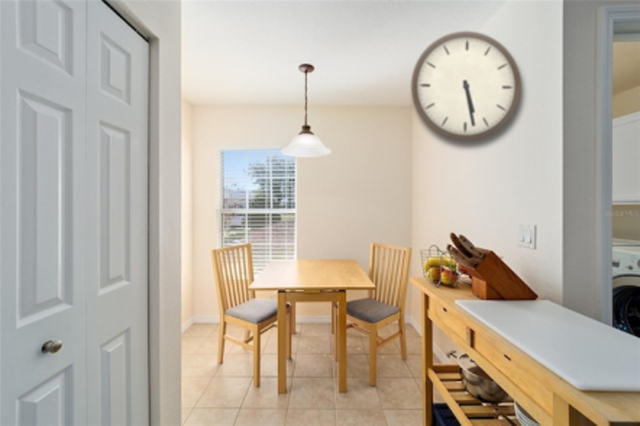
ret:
5,28
